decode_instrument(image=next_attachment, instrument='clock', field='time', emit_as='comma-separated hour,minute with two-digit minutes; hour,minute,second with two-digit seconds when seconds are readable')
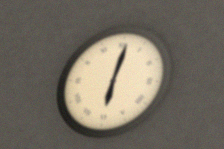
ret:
6,01
